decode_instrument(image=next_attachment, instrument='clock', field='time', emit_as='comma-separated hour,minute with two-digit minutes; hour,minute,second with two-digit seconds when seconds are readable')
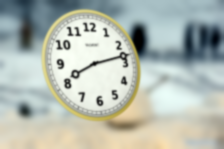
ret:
8,13
